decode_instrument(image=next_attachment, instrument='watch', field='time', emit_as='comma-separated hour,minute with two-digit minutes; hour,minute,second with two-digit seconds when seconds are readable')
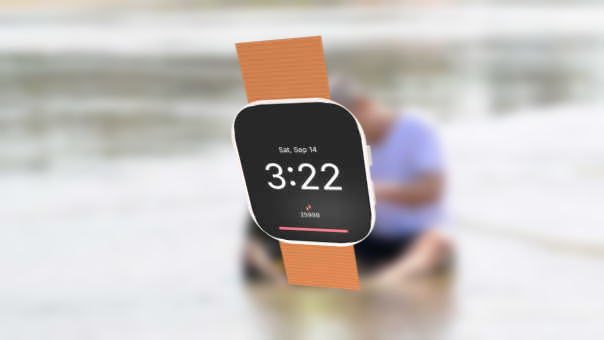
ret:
3,22
